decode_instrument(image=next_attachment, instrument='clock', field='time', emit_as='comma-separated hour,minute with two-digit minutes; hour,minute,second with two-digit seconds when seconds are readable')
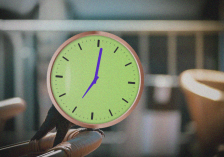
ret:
7,01
